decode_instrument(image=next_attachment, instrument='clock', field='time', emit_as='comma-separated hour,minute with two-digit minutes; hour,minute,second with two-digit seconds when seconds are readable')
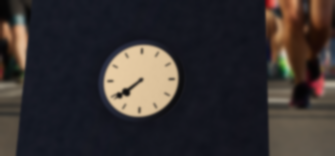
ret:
7,39
